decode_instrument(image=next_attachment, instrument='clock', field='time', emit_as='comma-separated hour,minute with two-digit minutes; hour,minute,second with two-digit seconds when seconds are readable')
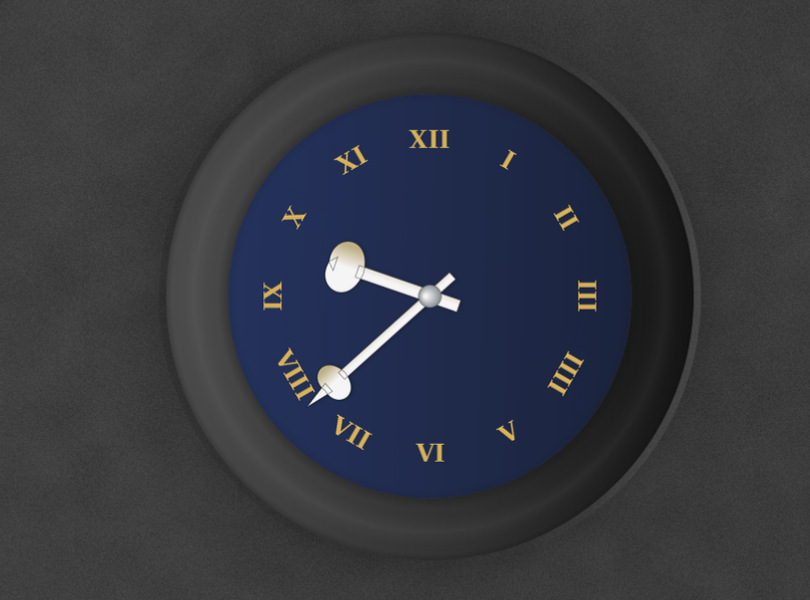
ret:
9,38
